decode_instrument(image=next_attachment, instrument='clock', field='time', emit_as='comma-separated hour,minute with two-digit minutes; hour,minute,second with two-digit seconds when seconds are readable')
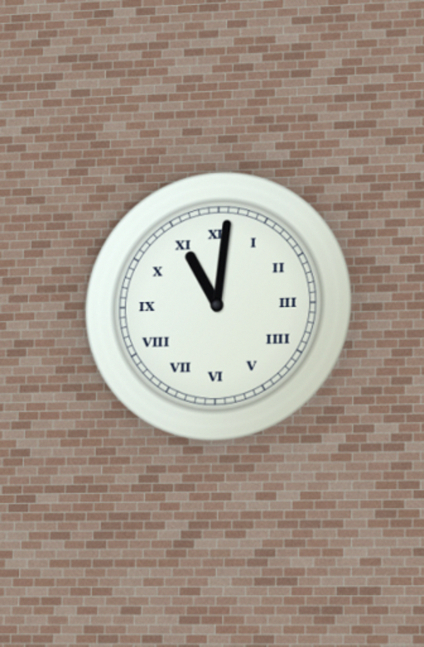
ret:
11,01
